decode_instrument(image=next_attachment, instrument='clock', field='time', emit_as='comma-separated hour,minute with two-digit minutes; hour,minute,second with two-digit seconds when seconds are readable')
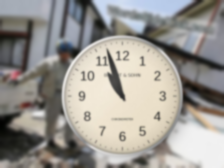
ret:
10,57
